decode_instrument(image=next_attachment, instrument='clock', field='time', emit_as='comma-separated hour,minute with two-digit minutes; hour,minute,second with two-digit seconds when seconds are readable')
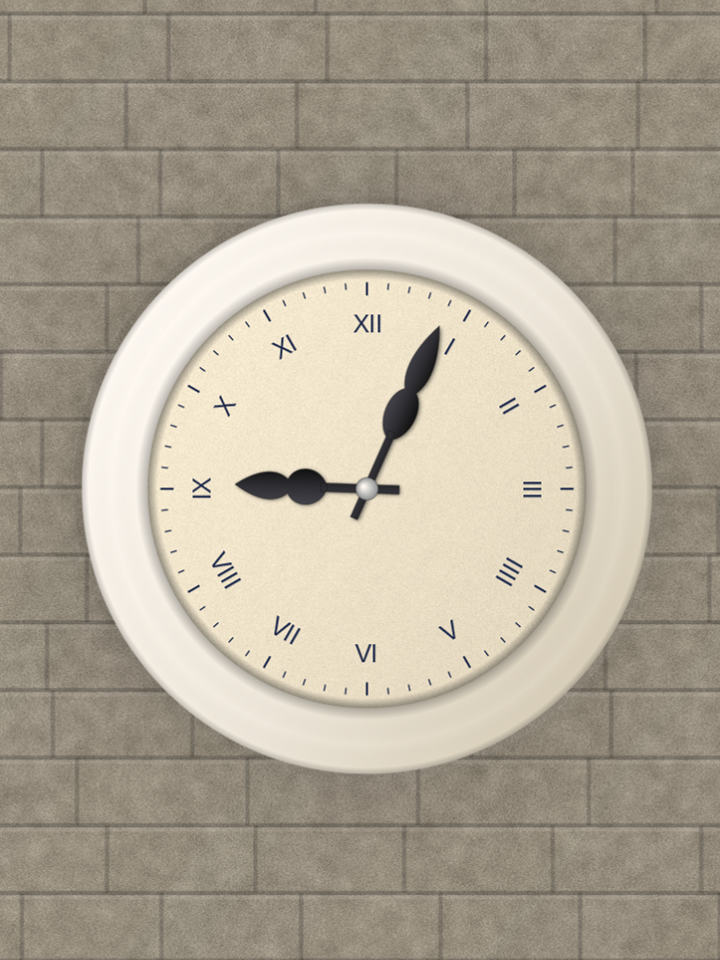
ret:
9,04
